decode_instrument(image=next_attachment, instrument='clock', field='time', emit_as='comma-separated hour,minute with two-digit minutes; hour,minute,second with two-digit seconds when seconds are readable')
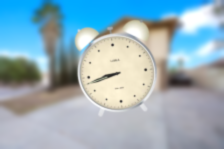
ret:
8,43
